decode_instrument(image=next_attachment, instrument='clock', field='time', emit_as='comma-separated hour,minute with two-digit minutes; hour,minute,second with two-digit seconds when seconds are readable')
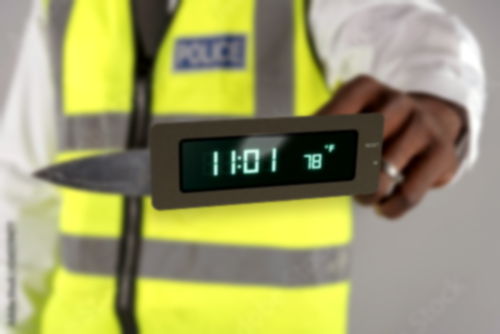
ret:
11,01
